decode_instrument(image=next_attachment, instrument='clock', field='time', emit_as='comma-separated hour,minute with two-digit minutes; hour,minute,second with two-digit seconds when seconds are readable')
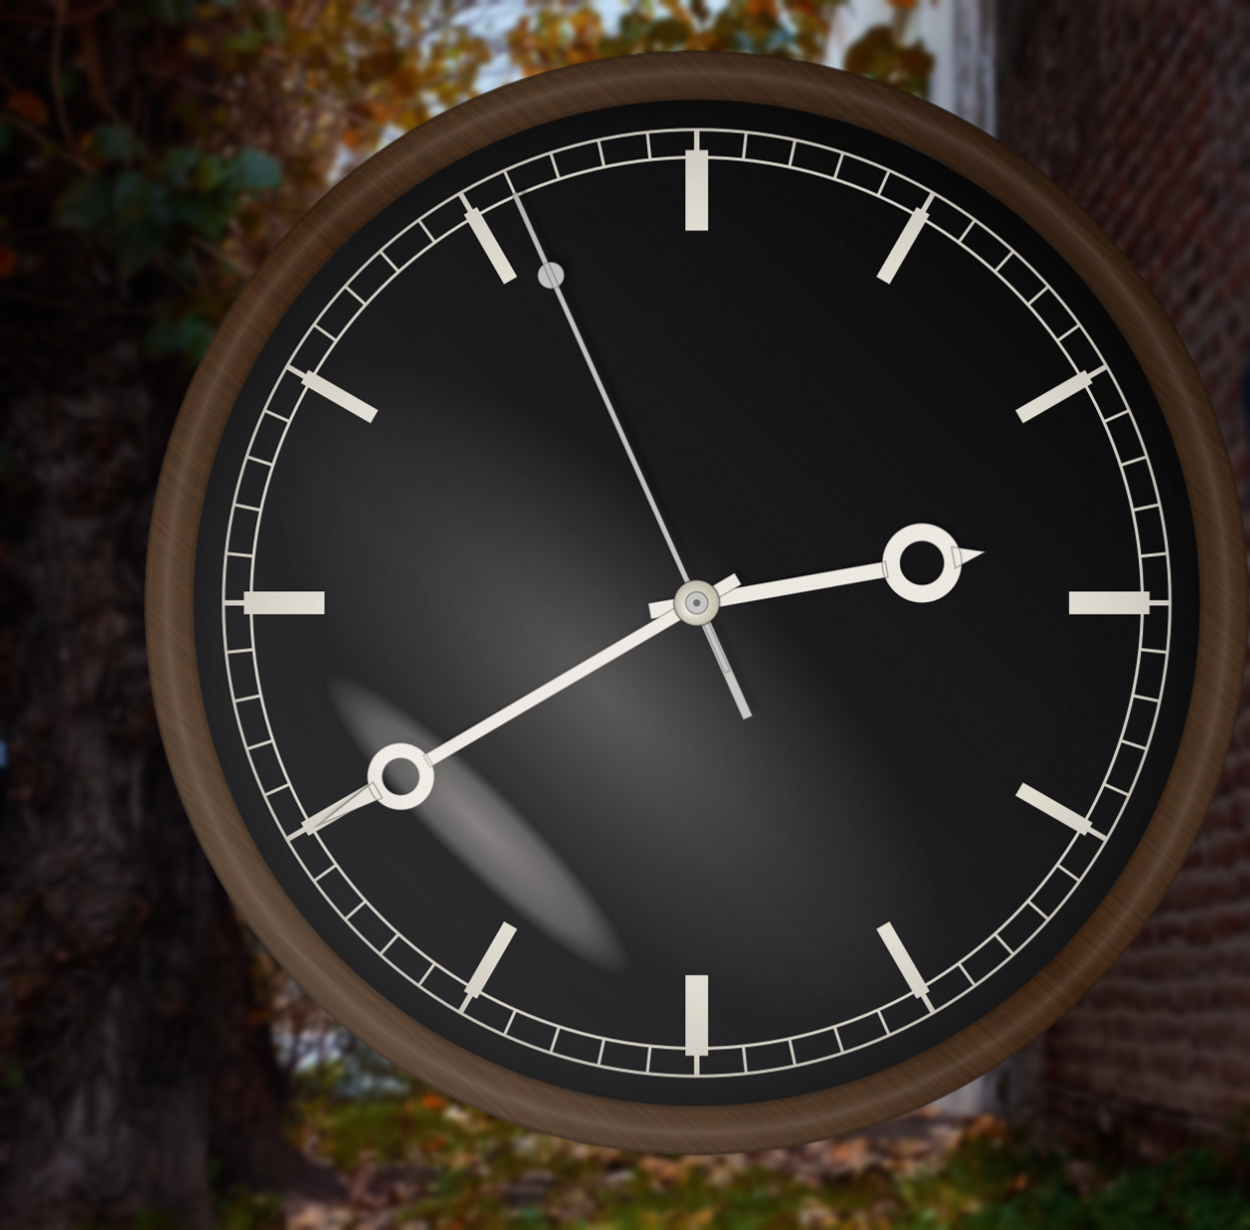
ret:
2,39,56
